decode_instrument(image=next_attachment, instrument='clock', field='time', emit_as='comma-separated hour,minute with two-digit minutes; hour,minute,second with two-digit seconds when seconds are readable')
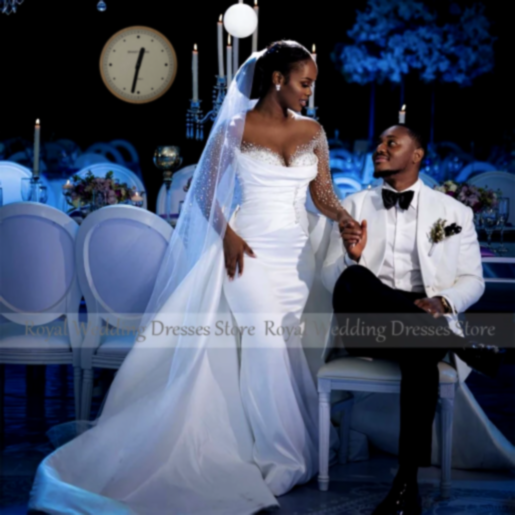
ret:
12,32
